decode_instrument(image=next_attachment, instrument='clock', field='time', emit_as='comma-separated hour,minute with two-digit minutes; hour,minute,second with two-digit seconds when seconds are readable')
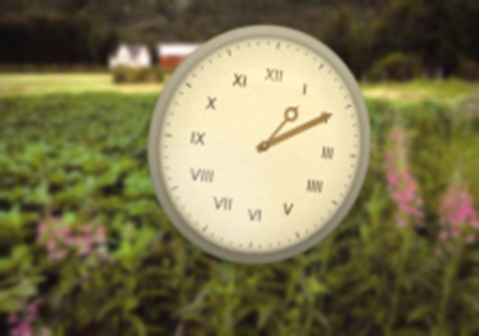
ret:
1,10
